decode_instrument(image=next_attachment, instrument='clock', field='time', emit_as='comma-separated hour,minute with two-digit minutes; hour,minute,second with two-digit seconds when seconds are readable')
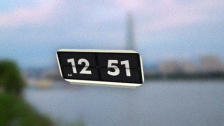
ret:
12,51
